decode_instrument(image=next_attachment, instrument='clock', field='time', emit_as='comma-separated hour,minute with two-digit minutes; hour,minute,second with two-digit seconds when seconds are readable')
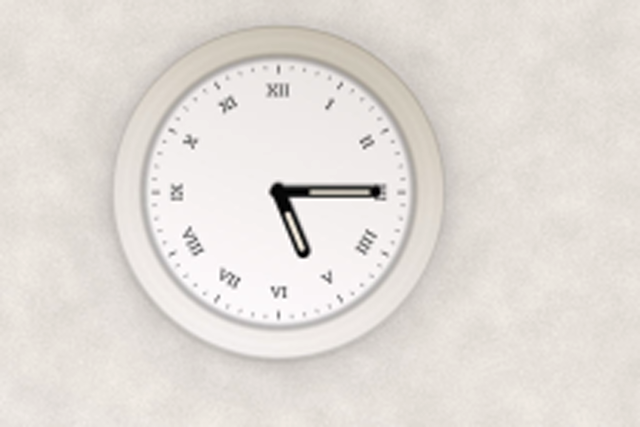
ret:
5,15
